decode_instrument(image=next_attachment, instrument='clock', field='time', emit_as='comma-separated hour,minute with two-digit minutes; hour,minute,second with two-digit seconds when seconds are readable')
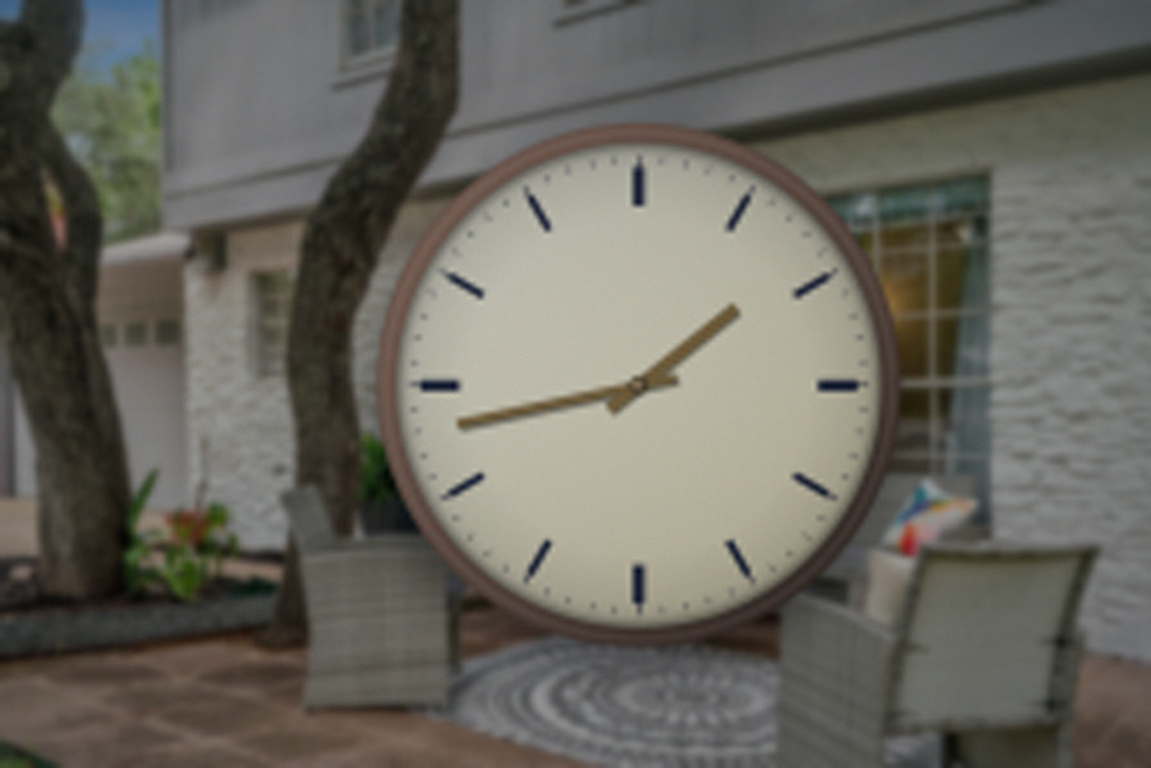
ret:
1,43
